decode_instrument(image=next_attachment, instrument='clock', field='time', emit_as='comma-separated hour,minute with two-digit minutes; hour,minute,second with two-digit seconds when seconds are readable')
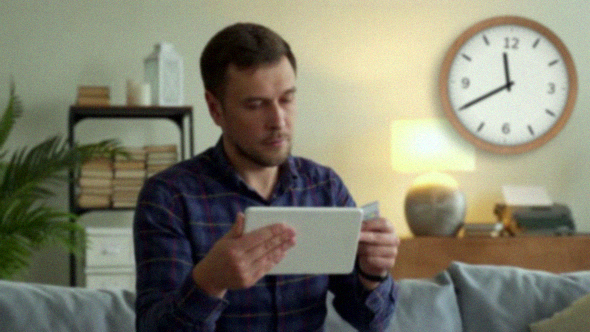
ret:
11,40
